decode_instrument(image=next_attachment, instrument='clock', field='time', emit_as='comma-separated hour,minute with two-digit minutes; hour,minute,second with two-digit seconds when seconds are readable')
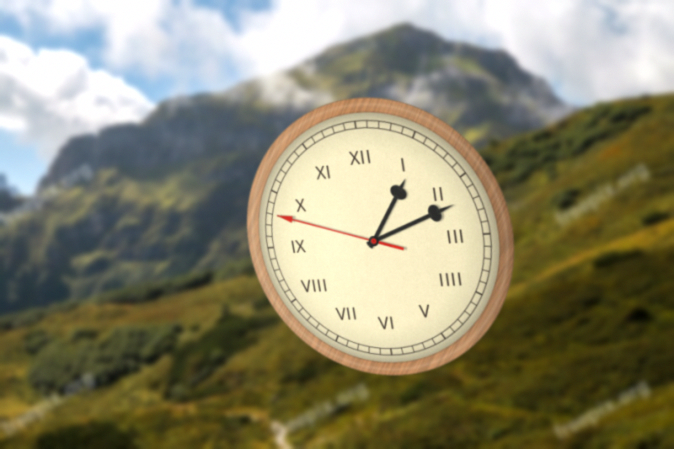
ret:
1,11,48
